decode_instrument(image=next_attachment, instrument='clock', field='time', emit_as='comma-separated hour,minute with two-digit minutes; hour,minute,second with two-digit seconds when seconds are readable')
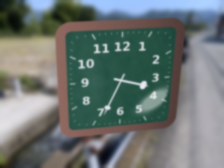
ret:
3,34
